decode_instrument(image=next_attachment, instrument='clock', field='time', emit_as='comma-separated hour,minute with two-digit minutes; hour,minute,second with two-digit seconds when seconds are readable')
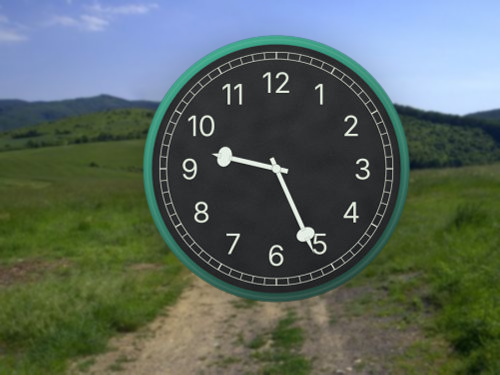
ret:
9,26
